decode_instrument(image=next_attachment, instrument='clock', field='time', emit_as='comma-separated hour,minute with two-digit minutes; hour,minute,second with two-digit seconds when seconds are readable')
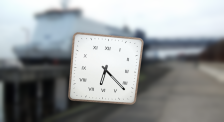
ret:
6,22
